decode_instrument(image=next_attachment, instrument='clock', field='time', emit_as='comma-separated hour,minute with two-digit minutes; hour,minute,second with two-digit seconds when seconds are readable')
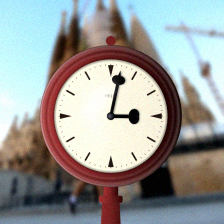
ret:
3,02
